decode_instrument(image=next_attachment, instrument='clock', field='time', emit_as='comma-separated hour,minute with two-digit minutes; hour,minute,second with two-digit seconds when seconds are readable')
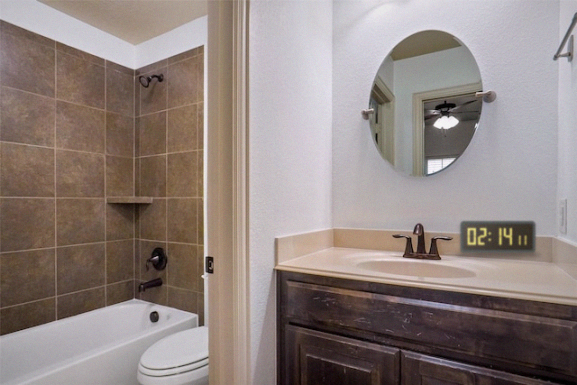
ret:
2,14,11
